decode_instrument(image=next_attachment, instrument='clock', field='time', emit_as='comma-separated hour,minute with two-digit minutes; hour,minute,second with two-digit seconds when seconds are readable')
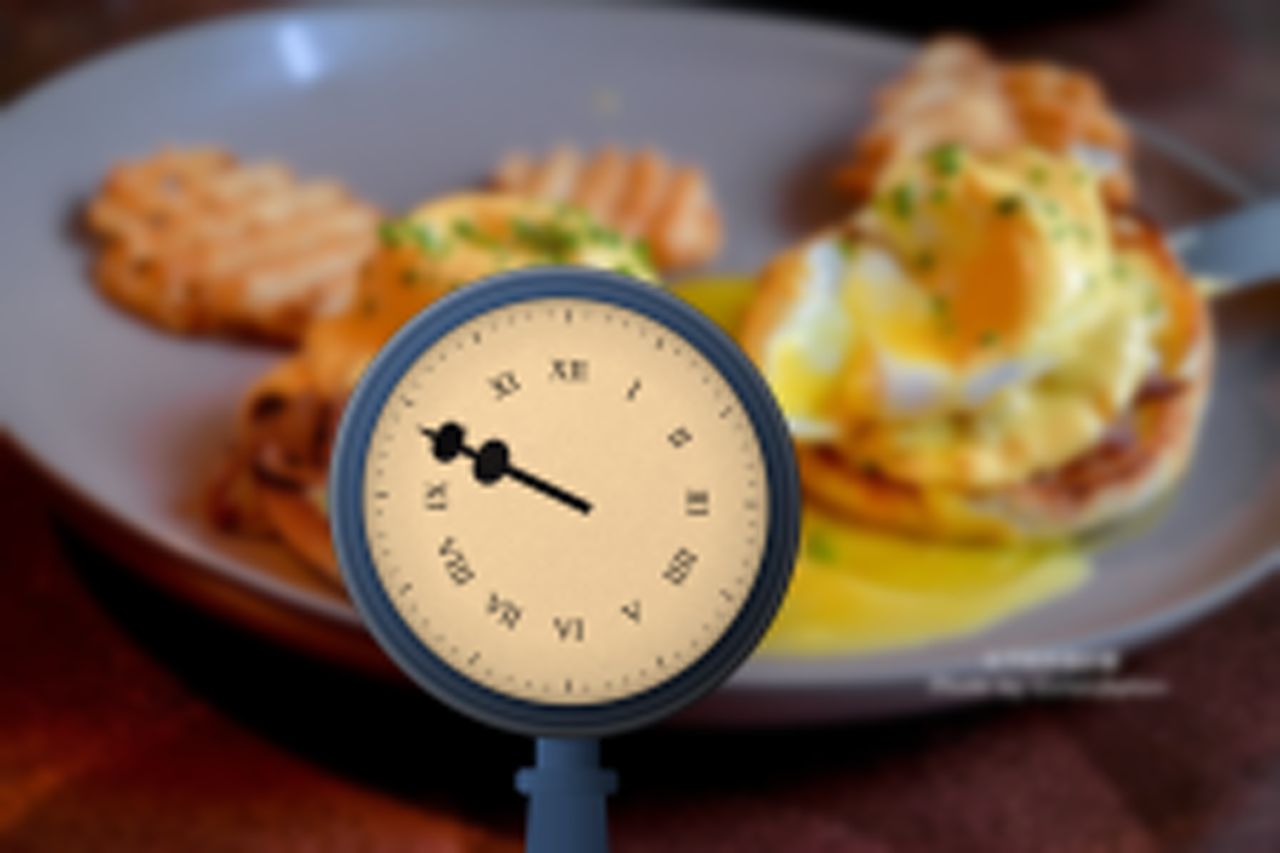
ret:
9,49
